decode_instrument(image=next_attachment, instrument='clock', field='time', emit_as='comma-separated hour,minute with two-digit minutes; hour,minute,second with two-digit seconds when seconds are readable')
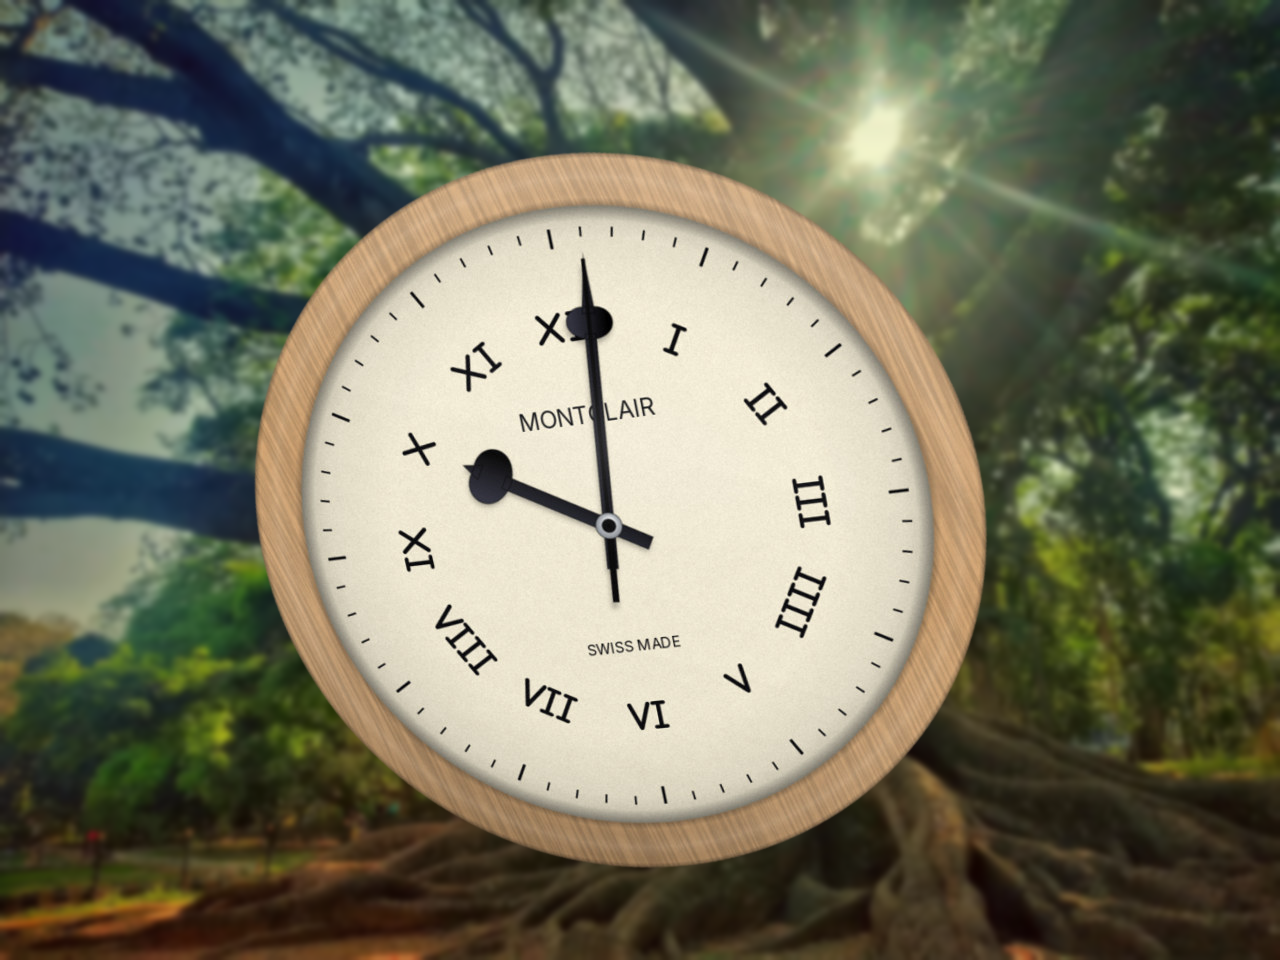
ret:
10,01,01
